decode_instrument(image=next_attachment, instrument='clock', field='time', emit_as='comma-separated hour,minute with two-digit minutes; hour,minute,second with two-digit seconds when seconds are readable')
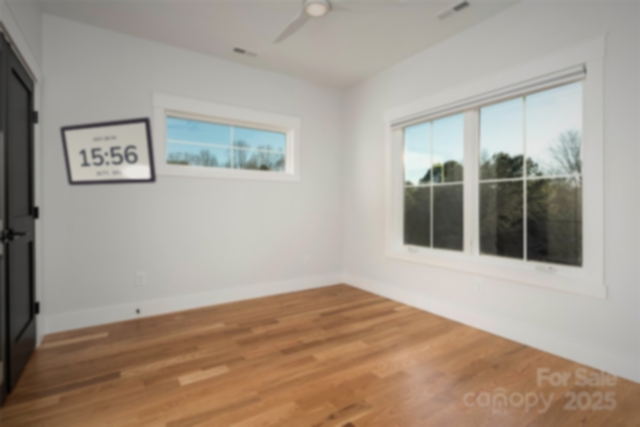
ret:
15,56
